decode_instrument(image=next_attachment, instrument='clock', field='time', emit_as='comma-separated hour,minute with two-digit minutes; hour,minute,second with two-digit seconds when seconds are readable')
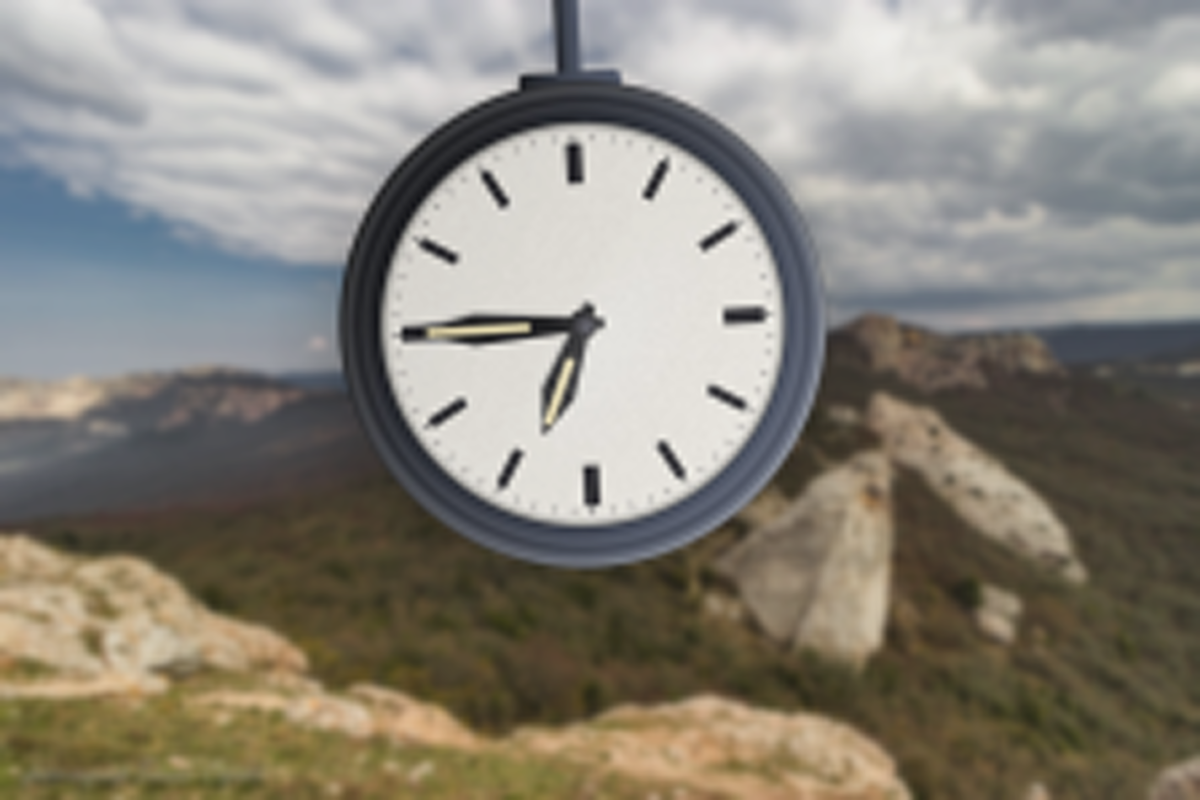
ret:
6,45
